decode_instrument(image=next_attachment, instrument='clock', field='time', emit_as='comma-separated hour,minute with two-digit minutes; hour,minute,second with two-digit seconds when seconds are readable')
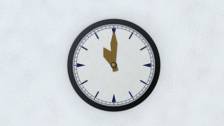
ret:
11,00
